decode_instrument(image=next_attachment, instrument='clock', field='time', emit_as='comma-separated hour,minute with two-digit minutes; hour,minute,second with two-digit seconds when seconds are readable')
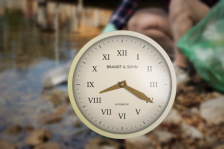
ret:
8,20
